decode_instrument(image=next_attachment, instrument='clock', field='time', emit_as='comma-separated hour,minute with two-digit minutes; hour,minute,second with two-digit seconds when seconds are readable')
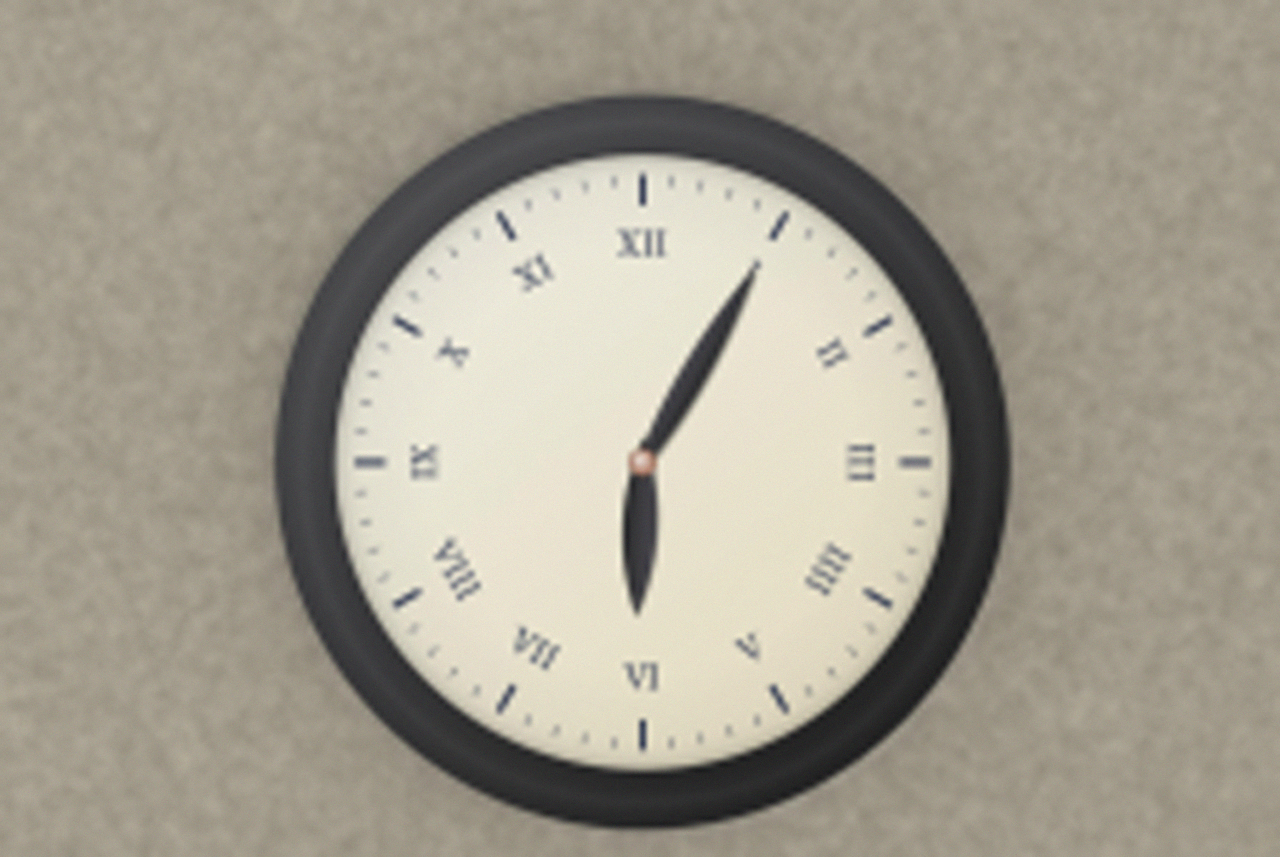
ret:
6,05
